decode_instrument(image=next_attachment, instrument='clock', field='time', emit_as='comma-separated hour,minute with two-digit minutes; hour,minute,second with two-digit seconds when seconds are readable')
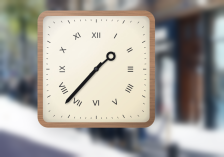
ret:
1,37
